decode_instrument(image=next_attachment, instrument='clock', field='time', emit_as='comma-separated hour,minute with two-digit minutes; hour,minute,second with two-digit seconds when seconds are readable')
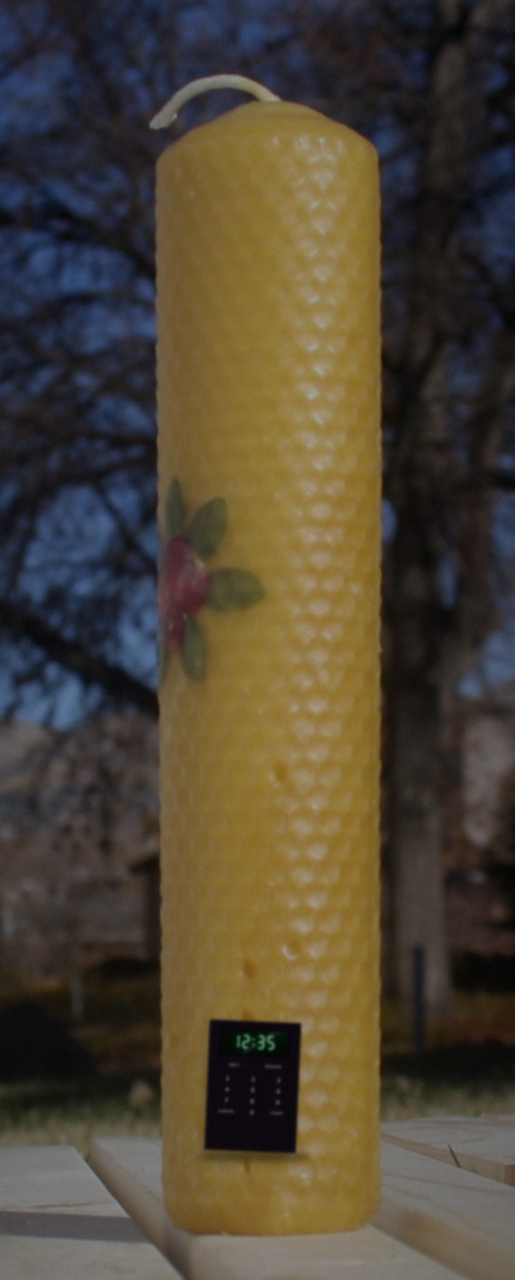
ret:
12,35
